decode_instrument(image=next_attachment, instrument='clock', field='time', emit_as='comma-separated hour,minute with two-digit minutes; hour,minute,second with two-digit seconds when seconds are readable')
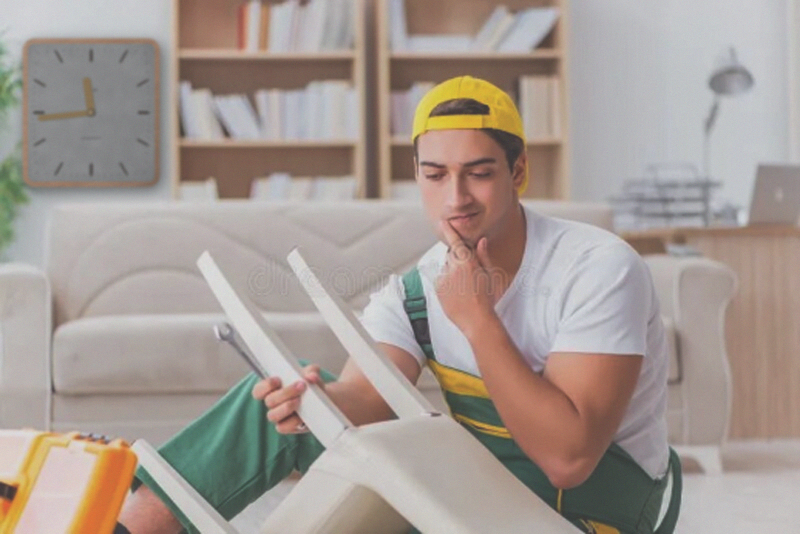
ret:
11,44
